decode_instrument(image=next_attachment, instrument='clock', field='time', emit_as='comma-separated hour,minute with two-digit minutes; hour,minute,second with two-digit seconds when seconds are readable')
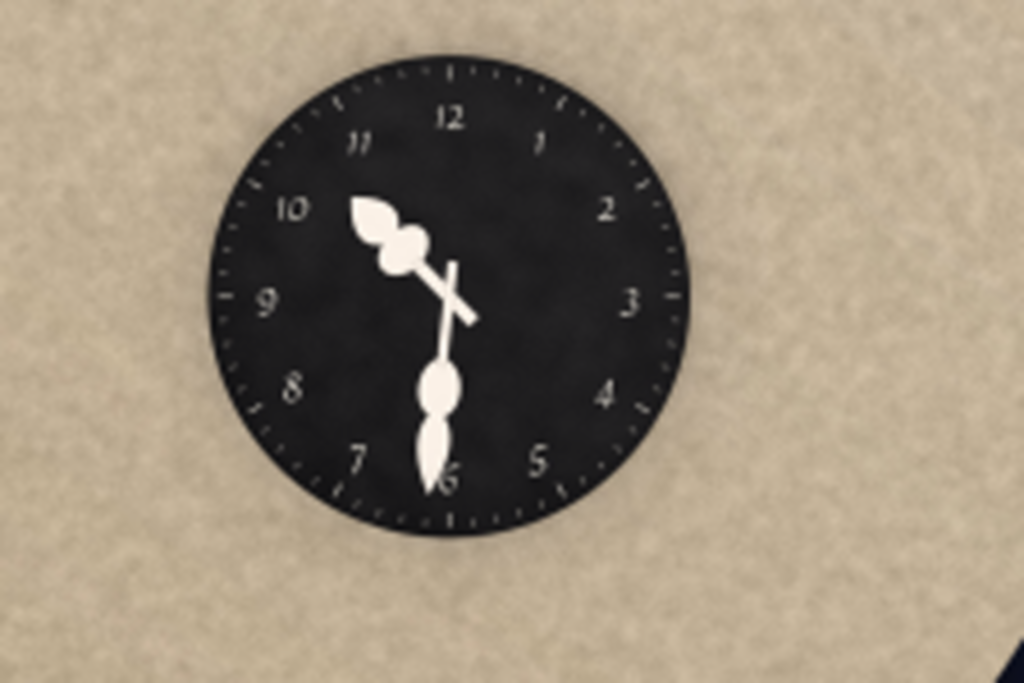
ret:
10,31
